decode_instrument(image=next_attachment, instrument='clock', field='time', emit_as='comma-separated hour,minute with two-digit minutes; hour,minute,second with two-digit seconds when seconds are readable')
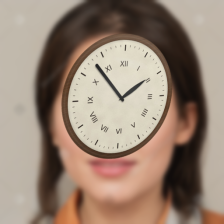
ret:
1,53
